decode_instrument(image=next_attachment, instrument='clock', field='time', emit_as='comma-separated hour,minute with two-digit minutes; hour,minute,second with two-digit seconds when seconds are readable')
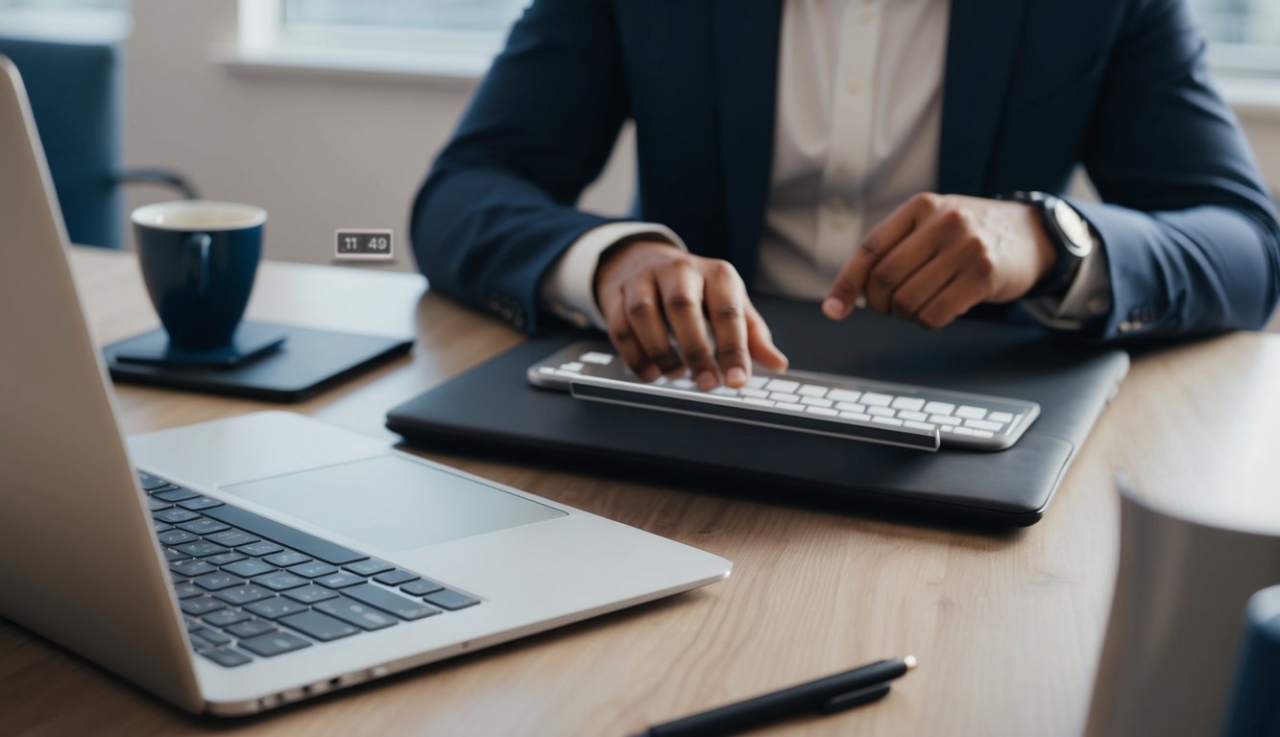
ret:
11,49
